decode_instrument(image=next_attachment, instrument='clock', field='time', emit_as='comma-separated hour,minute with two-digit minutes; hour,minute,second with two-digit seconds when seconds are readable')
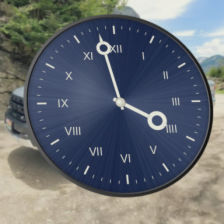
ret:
3,58
